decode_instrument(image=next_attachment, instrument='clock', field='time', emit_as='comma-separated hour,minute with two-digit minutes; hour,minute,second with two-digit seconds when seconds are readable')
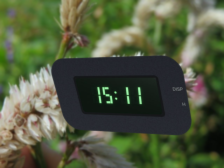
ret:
15,11
